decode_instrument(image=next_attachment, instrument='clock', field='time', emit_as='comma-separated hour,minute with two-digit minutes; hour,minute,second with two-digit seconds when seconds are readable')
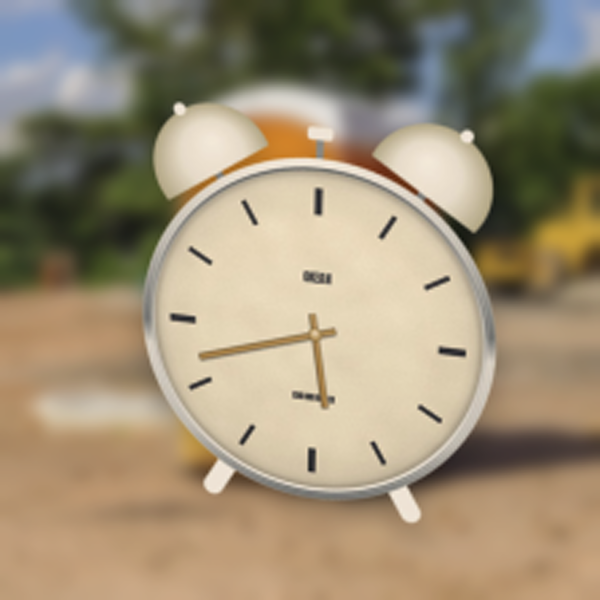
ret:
5,42
